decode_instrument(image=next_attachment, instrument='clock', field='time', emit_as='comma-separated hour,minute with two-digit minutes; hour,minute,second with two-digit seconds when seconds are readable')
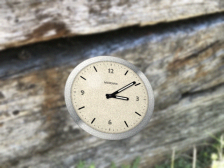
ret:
3,09
